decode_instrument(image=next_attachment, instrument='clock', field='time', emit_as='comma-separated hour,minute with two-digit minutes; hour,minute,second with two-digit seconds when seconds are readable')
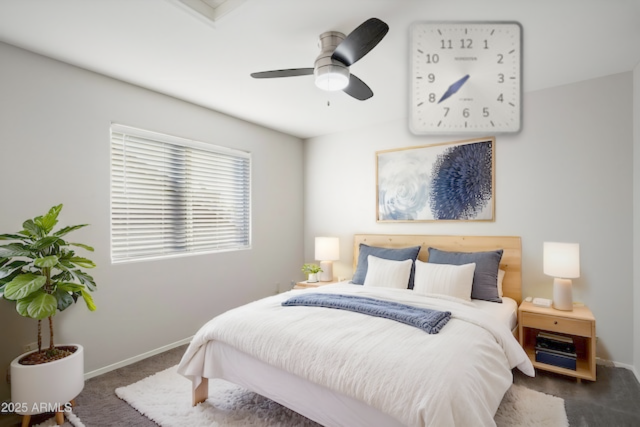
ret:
7,38
